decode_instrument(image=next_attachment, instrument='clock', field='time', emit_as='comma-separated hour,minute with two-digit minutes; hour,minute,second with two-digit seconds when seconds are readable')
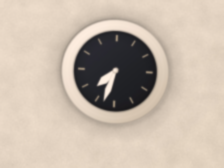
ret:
7,33
